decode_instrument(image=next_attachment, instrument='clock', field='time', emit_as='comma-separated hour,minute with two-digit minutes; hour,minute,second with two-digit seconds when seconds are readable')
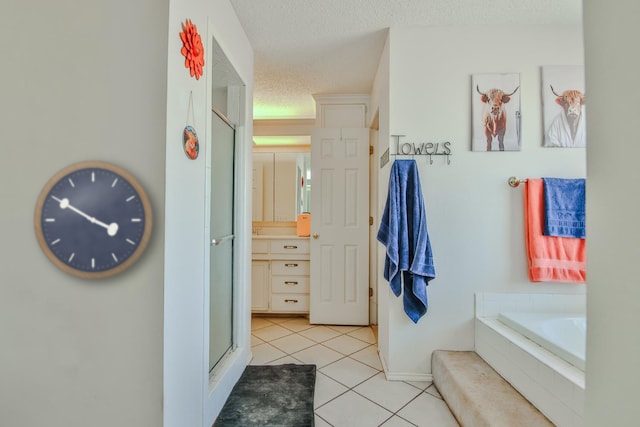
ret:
3,50
